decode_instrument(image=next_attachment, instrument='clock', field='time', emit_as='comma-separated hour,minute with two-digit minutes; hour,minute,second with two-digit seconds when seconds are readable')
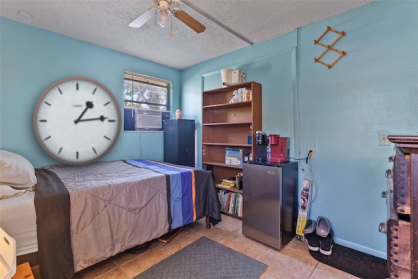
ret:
1,14
